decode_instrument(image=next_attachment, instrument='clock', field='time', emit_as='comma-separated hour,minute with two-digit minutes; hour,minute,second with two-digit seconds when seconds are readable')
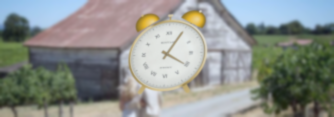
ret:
4,05
